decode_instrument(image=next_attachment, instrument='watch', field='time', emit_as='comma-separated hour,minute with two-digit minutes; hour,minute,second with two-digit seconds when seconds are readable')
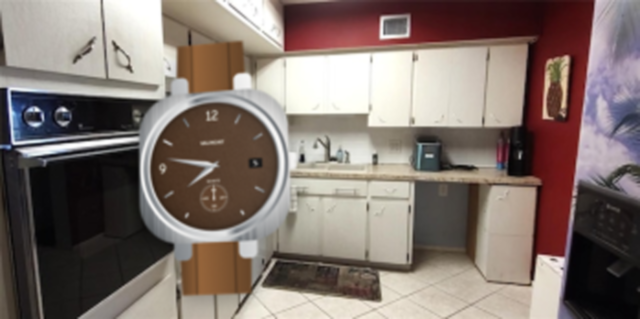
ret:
7,47
